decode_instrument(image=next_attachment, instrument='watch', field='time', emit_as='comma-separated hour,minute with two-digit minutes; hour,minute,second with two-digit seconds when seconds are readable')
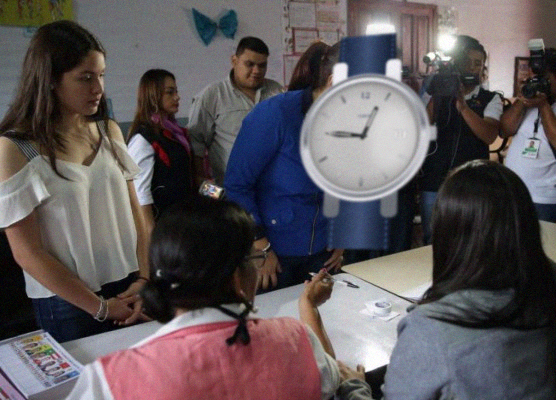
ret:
12,46
